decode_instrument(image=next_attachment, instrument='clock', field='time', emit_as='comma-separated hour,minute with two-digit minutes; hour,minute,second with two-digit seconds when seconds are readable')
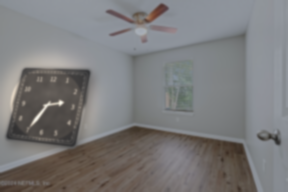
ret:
2,35
